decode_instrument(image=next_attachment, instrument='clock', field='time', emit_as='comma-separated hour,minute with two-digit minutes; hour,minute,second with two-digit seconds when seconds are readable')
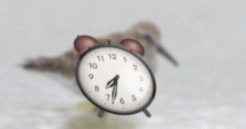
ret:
7,33
